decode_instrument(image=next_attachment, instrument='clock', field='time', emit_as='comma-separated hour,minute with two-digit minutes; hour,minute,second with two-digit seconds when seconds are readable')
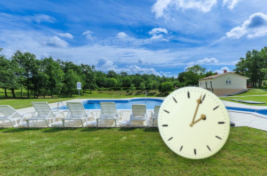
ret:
2,04
